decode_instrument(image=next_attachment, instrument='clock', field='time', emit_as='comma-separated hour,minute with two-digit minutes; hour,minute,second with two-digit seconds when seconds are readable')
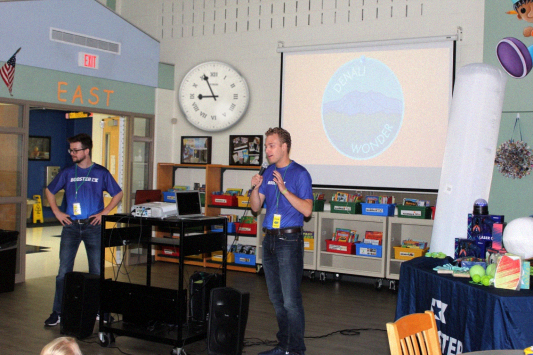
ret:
8,56
